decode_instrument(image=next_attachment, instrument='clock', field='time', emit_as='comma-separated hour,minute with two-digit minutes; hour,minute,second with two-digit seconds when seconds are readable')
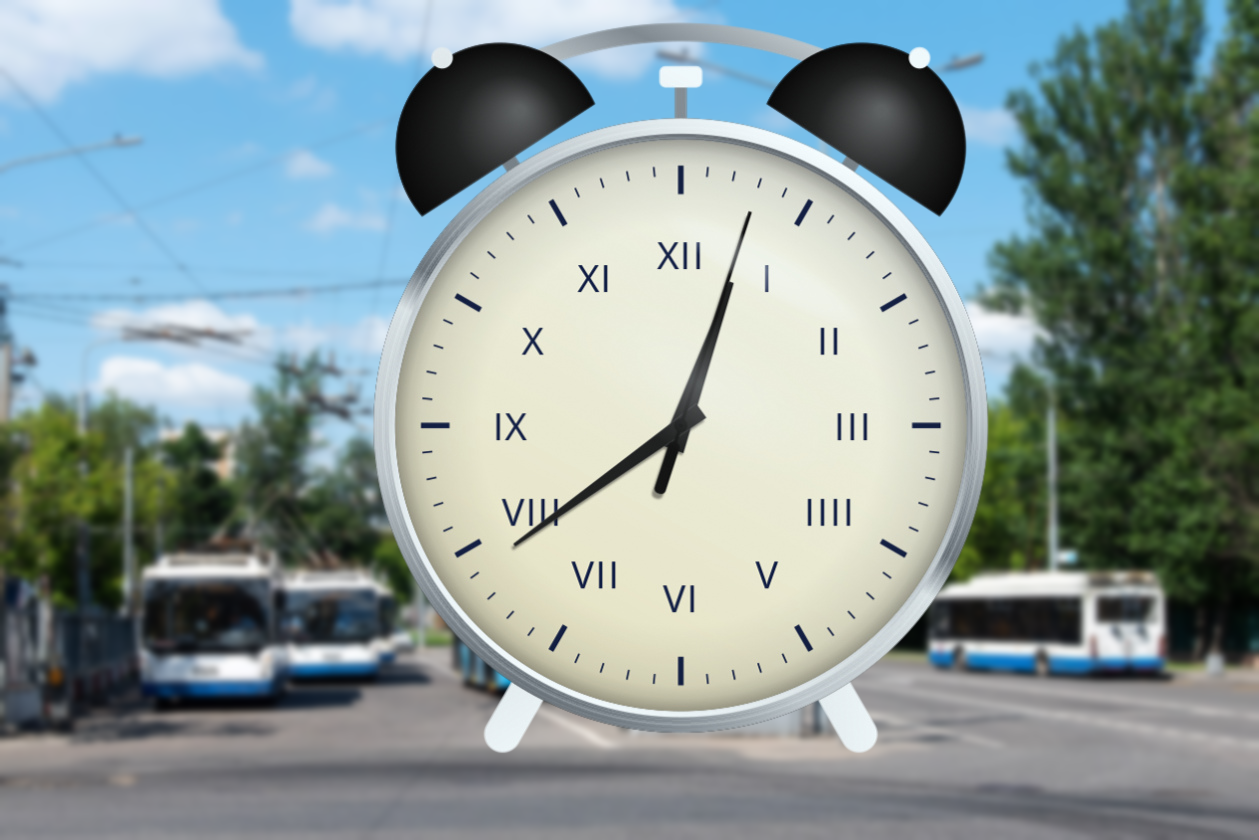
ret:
12,39,03
